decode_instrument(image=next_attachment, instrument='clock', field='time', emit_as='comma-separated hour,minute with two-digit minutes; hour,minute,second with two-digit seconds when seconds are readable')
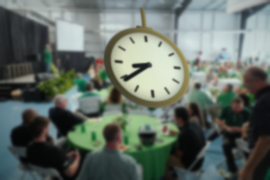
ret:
8,39
